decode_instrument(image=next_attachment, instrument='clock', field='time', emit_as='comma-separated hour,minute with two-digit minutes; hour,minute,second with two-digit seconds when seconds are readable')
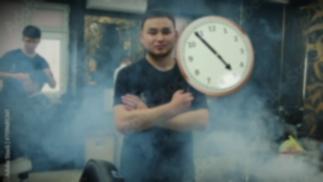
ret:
4,54
